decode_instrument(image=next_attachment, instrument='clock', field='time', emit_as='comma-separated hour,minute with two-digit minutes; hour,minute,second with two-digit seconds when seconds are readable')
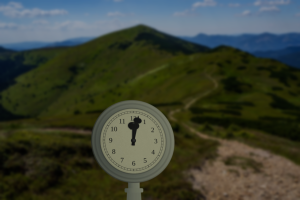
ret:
12,02
